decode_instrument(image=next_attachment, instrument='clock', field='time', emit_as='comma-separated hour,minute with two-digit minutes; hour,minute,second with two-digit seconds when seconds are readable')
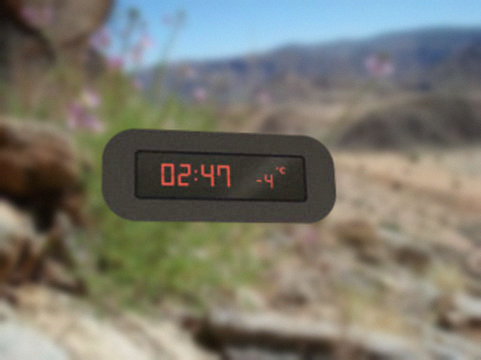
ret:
2,47
